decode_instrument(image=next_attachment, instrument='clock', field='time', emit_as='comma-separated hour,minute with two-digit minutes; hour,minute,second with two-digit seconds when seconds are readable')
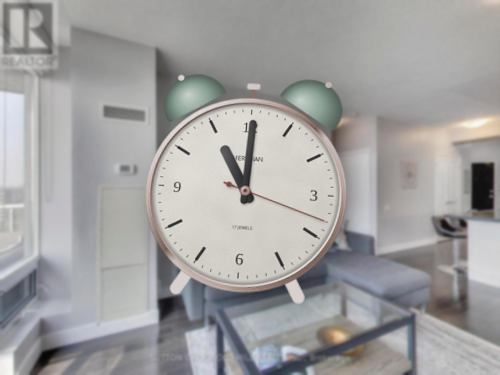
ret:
11,00,18
